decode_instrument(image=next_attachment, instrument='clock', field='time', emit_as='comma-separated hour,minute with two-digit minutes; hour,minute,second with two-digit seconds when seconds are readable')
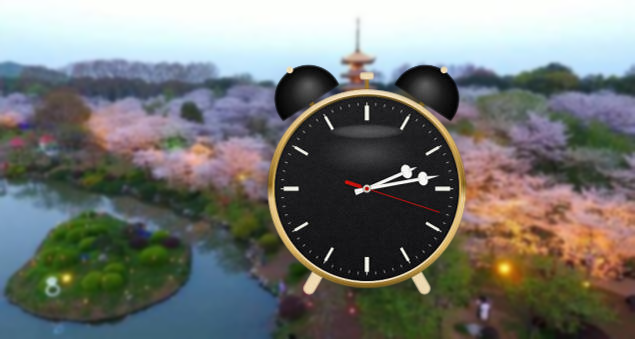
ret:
2,13,18
